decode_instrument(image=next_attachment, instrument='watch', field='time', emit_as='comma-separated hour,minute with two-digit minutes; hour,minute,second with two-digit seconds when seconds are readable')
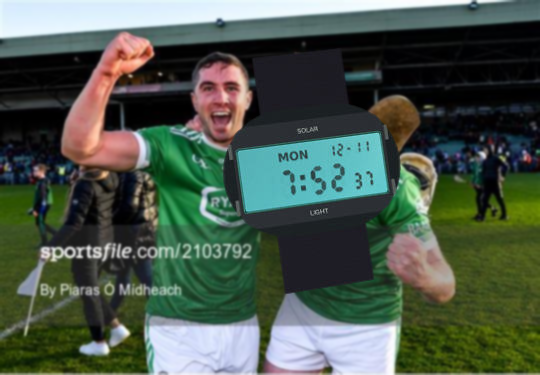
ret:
7,52,37
